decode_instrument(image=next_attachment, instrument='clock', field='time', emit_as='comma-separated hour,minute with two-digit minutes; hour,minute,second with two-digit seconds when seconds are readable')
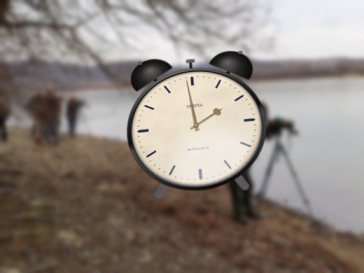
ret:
1,59
